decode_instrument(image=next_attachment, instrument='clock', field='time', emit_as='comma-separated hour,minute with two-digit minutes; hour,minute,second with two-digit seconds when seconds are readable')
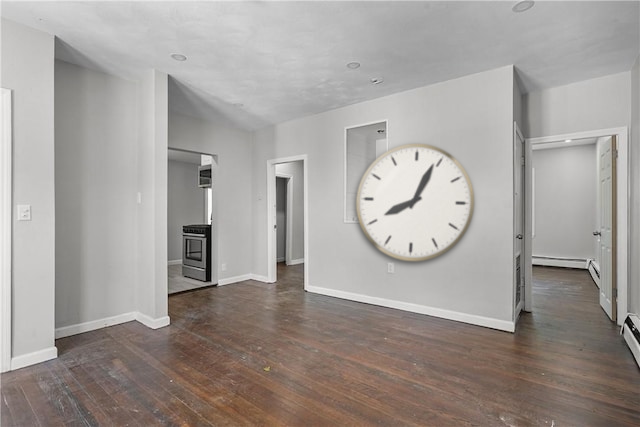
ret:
8,04
